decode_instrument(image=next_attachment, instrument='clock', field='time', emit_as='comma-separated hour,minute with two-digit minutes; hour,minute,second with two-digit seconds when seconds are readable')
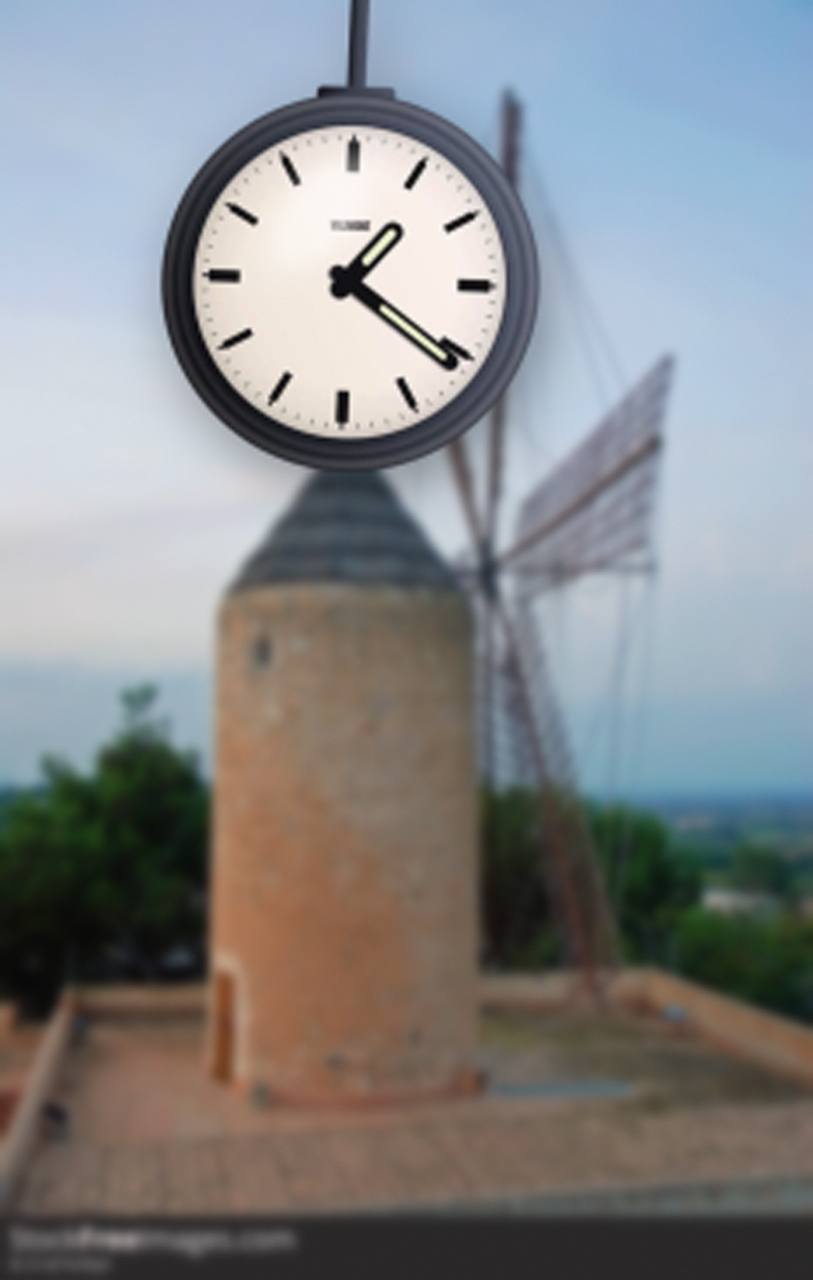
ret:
1,21
